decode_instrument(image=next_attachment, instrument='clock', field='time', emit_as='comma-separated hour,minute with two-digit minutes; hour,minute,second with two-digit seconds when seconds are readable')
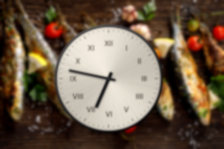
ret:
6,47
